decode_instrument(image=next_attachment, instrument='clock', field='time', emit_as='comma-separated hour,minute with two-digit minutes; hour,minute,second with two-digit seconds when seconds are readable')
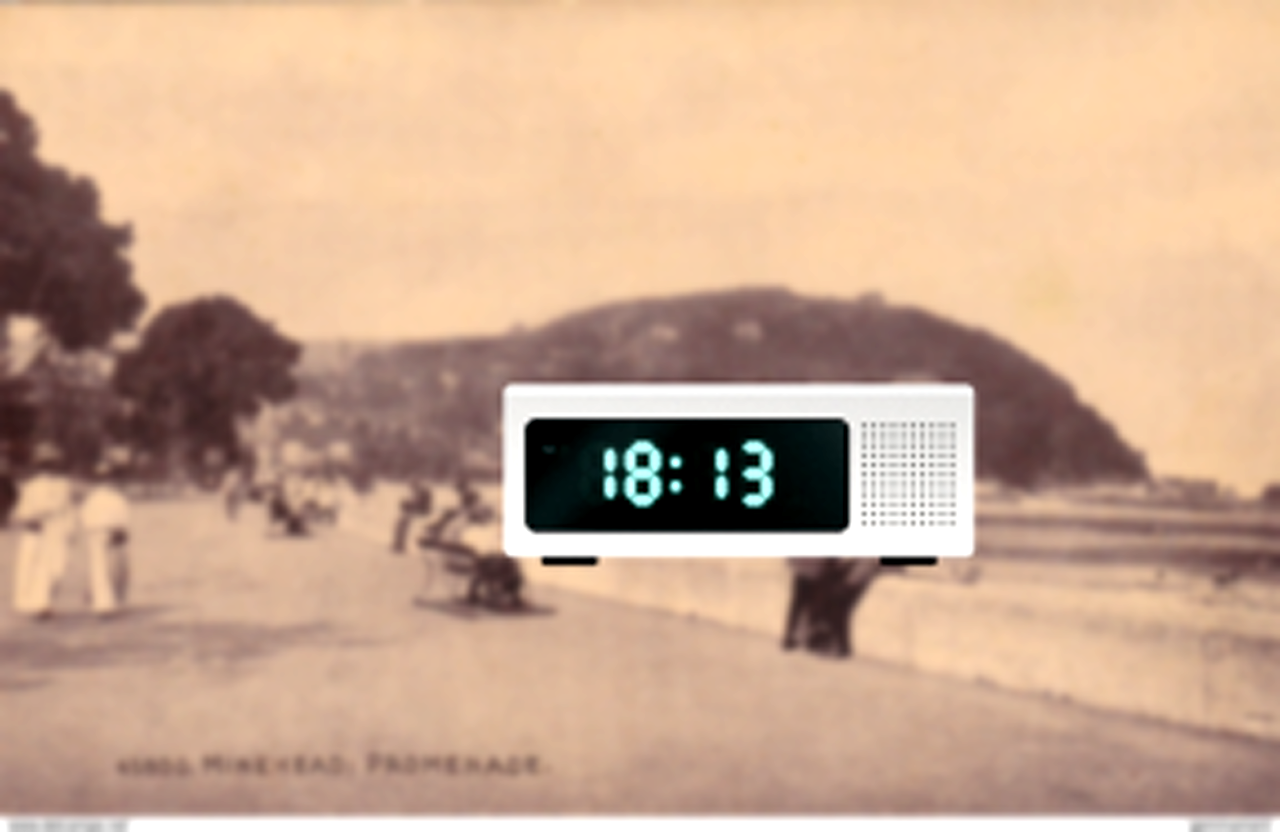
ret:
18,13
